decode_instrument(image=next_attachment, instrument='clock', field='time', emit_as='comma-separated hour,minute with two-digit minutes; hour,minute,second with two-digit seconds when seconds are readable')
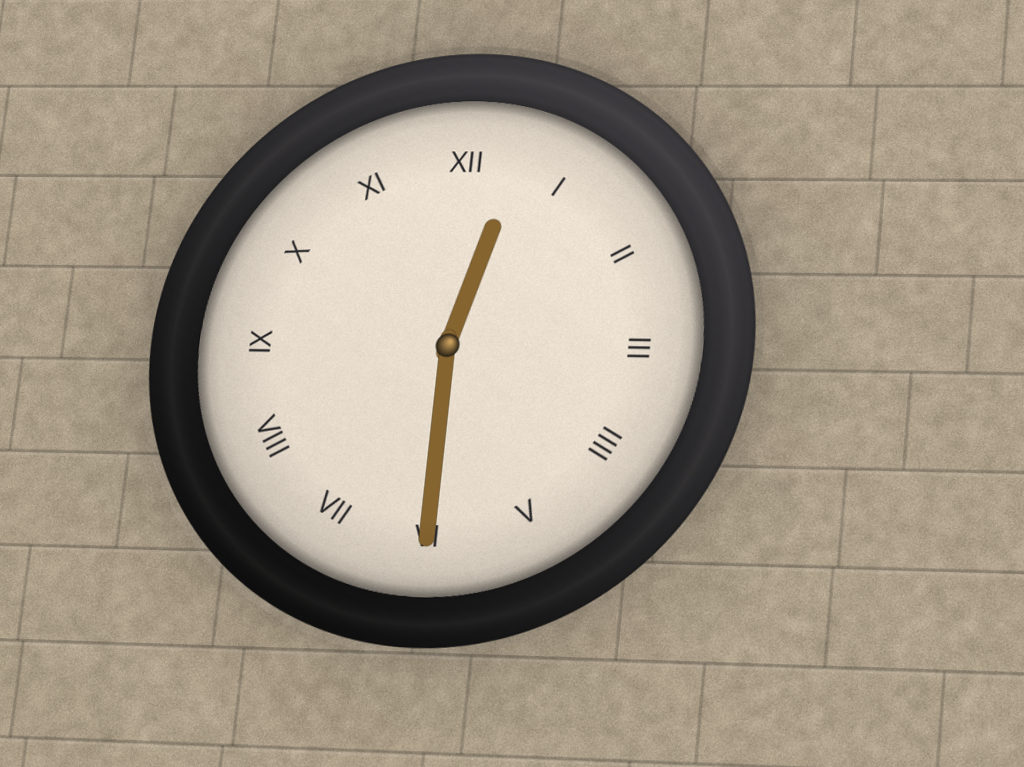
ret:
12,30
